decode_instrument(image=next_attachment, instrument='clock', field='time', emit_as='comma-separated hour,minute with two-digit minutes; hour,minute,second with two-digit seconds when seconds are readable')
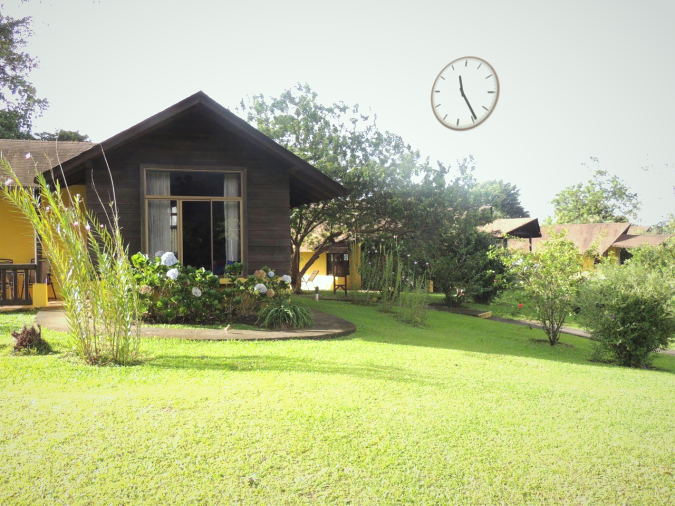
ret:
11,24
